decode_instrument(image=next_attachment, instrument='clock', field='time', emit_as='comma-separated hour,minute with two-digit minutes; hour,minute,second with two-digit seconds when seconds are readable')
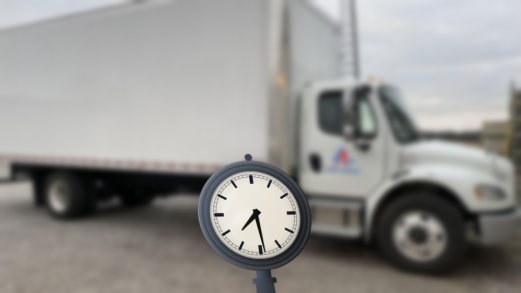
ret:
7,29
